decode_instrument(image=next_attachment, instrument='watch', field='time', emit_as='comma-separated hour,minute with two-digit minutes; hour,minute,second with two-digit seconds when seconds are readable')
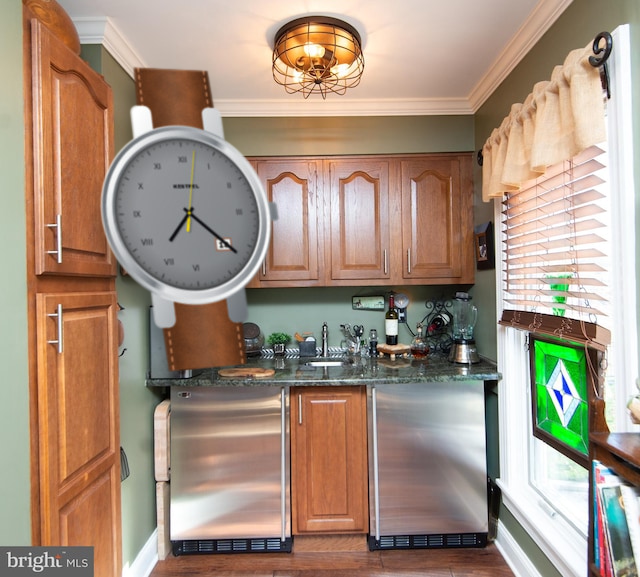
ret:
7,22,02
